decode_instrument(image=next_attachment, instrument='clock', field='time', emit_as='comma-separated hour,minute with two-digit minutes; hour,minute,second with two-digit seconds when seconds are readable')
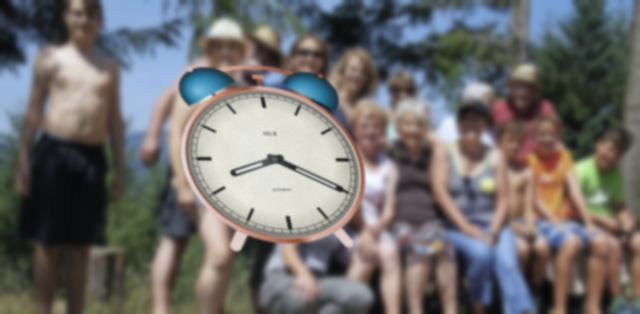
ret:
8,20
